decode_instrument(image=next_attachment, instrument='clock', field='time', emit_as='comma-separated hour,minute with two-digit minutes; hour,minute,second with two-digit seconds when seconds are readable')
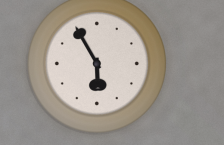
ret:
5,55
